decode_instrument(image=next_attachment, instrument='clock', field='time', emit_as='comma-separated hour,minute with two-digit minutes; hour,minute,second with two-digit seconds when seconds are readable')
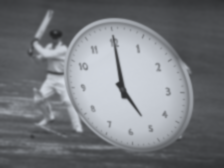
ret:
5,00
